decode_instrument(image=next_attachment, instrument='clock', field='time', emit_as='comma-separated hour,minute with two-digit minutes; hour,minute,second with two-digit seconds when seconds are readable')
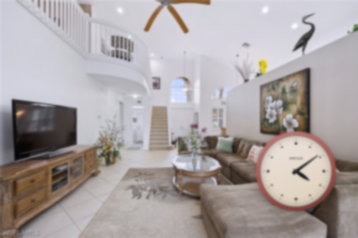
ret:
4,09
